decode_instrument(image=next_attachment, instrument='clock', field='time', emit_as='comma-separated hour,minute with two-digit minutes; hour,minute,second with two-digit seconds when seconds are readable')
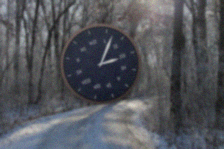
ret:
3,07
